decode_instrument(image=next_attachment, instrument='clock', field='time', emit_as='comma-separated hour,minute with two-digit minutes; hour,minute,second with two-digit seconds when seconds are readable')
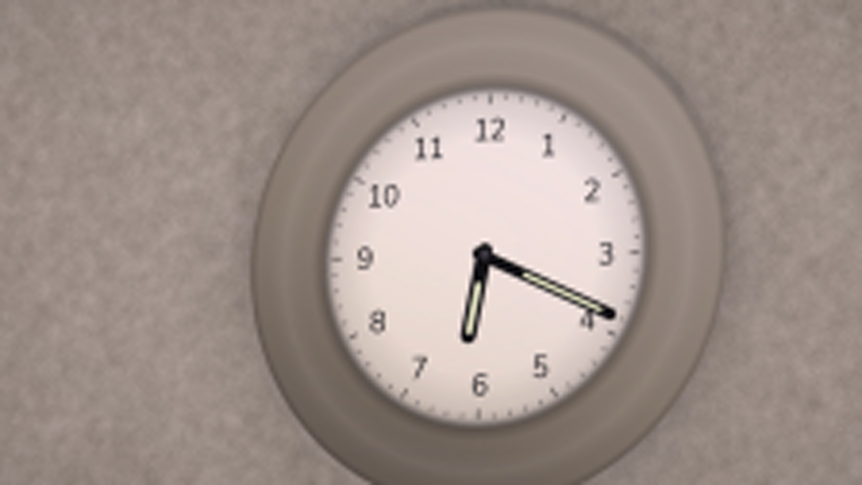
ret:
6,19
